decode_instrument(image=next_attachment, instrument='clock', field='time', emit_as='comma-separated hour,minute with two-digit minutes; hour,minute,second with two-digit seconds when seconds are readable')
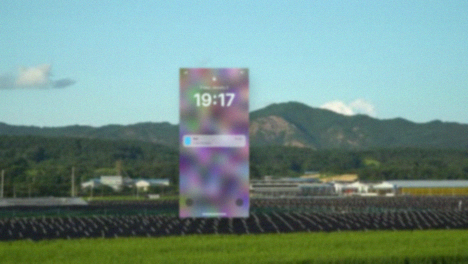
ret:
19,17
